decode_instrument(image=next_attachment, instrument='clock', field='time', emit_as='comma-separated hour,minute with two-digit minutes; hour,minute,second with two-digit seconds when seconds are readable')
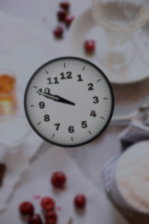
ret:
9,49
